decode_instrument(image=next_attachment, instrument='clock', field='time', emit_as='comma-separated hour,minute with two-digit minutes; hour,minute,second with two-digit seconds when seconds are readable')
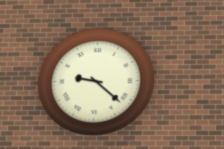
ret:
9,22
